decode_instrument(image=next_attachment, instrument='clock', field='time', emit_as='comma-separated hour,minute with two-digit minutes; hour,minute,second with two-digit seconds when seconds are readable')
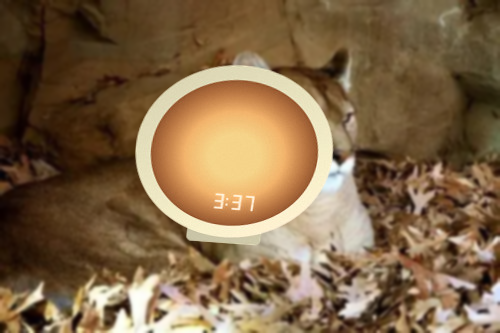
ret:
3,37
